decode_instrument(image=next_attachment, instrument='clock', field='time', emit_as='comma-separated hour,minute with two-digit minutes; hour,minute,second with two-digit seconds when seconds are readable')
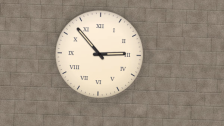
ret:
2,53
